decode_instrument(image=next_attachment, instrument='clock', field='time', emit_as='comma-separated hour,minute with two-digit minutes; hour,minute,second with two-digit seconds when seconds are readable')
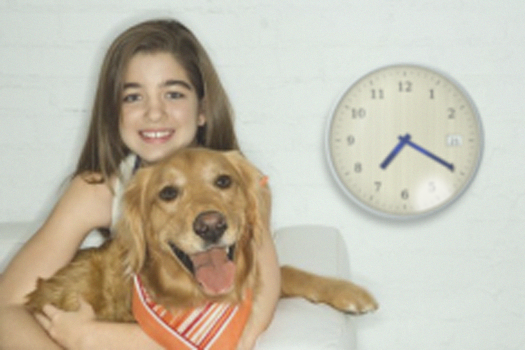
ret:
7,20
